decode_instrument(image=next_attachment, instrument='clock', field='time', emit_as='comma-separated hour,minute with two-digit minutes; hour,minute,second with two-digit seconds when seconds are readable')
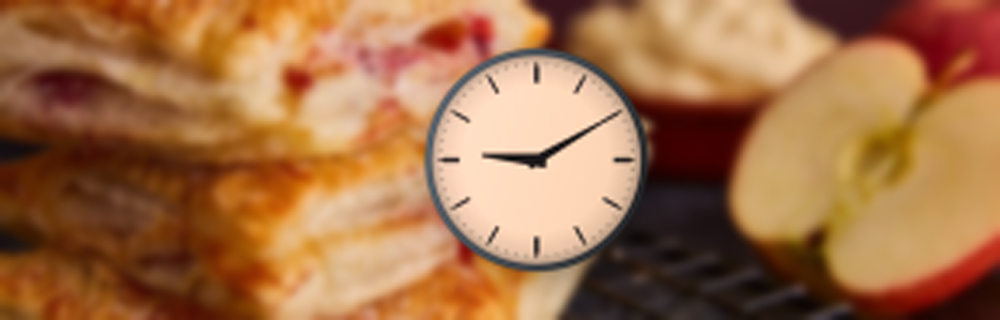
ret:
9,10
